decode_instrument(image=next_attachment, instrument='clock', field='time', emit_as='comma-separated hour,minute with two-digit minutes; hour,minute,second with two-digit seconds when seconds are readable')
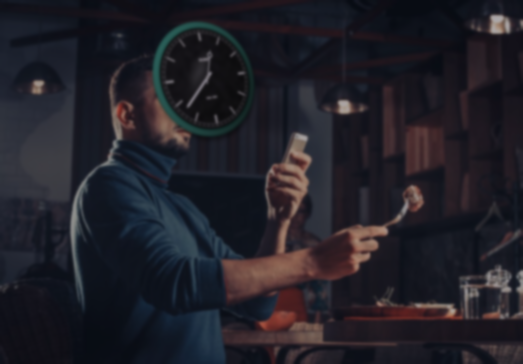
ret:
12,38
